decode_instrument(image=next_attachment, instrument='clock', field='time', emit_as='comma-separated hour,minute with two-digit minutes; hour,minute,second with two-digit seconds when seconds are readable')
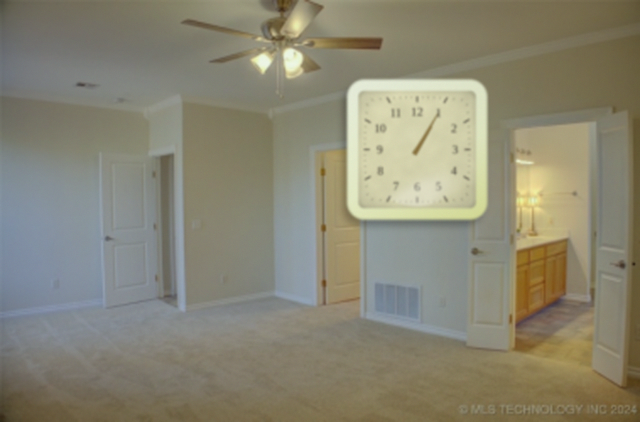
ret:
1,05
